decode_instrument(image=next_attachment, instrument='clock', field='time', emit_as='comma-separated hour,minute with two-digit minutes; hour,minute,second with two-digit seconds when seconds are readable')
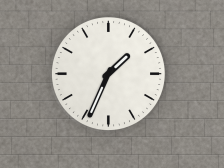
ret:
1,34
